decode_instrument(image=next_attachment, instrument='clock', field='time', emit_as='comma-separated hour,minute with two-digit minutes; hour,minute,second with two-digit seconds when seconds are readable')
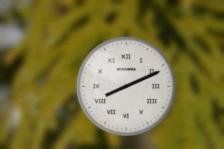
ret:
8,11
